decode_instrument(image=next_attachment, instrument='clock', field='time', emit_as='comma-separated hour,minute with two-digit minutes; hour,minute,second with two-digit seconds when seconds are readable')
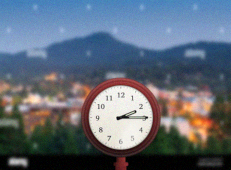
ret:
2,15
